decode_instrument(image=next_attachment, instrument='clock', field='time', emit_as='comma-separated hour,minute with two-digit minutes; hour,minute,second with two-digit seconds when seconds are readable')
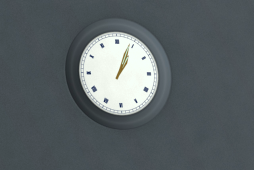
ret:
1,04
